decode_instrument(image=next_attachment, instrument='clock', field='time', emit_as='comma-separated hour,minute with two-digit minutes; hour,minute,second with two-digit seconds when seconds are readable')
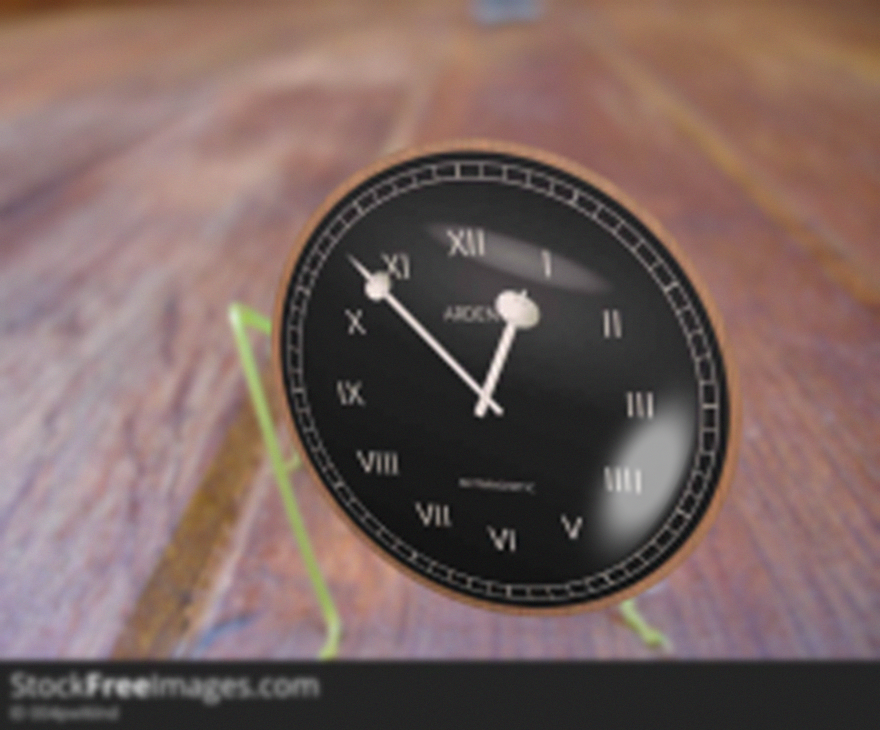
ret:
12,53
